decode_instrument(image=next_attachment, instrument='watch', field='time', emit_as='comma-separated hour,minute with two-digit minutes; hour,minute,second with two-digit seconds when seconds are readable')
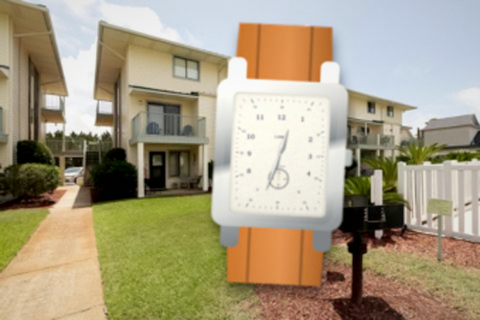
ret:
12,33
